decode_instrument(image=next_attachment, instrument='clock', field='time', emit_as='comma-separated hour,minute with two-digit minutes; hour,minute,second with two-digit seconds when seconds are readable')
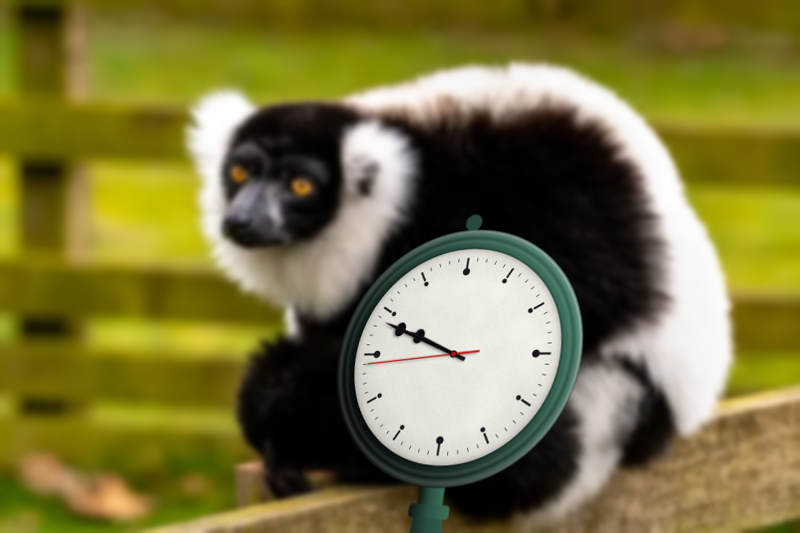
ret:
9,48,44
